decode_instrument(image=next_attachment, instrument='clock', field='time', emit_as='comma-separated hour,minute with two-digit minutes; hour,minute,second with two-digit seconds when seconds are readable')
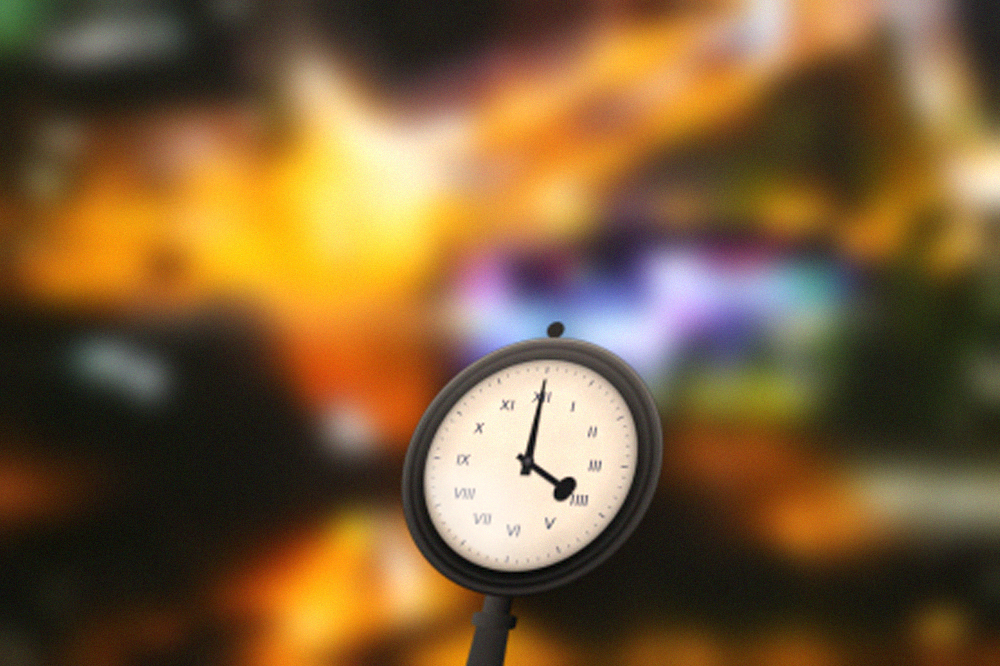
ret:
4,00
